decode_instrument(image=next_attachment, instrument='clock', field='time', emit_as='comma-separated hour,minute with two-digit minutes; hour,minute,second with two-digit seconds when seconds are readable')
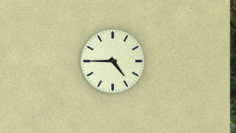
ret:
4,45
